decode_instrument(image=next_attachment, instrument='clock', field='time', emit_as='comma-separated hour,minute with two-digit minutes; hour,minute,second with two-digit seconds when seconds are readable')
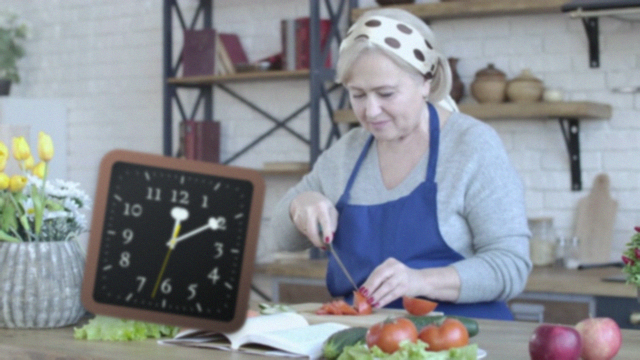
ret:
12,09,32
